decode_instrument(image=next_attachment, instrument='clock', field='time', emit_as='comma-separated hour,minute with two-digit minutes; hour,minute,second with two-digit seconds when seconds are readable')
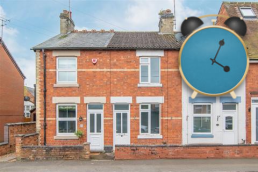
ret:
4,04
